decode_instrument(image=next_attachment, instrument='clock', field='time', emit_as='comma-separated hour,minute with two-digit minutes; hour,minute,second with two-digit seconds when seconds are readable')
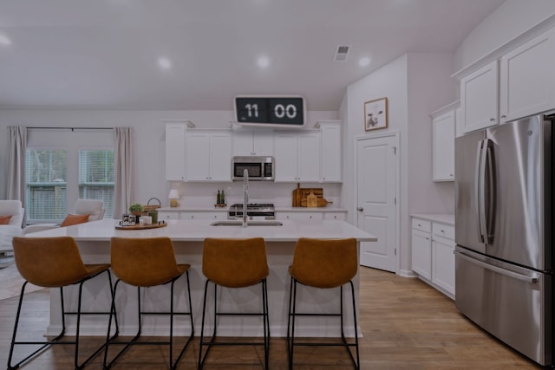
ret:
11,00
